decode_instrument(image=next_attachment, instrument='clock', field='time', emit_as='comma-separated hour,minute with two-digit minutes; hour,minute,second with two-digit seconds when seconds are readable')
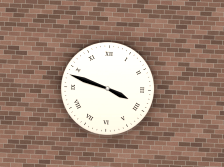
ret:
3,48
